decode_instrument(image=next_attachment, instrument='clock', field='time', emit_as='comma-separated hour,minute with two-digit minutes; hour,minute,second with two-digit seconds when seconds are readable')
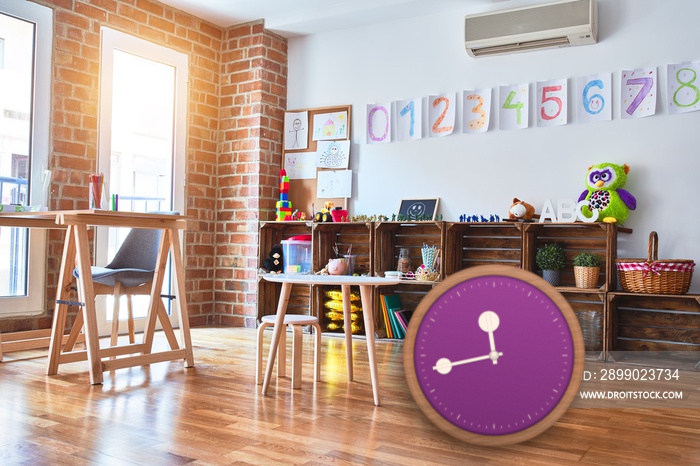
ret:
11,43
